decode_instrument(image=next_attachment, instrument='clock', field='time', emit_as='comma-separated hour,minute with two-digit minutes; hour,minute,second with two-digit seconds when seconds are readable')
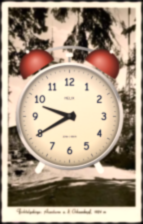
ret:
9,40
